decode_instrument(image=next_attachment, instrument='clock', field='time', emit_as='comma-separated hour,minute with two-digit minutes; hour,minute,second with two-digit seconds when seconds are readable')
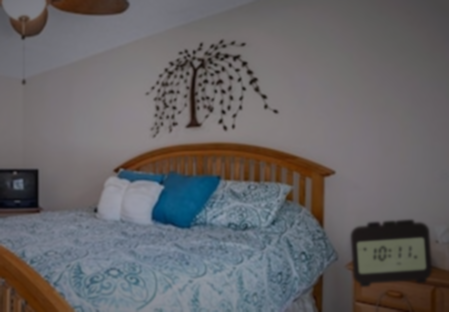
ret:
10,11
